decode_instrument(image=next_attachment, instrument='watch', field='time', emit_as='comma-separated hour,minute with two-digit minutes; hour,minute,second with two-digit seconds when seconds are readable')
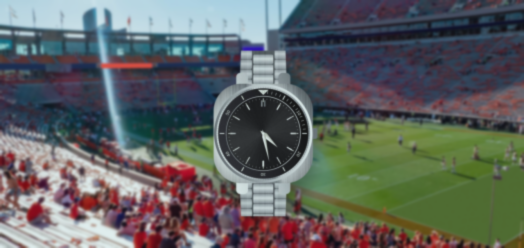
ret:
4,28
